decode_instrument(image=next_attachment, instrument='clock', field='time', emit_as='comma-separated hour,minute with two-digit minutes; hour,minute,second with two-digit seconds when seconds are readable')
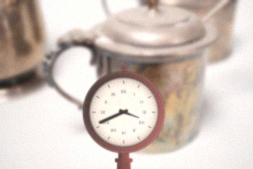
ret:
3,41
